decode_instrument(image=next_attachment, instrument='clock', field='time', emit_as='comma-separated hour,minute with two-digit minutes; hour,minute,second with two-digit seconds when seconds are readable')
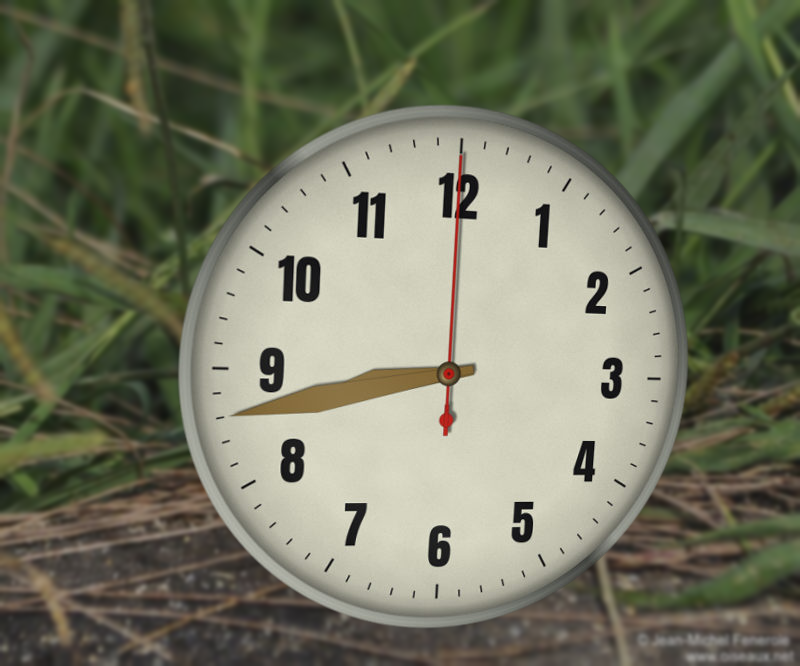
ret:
8,43,00
